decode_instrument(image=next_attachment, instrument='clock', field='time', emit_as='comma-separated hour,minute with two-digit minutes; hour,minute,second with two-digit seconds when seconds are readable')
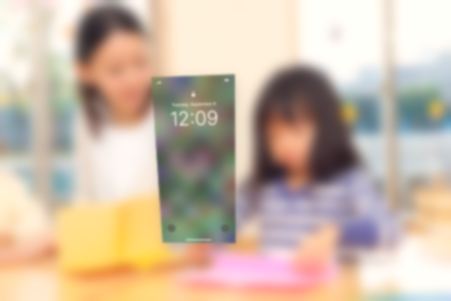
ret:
12,09
